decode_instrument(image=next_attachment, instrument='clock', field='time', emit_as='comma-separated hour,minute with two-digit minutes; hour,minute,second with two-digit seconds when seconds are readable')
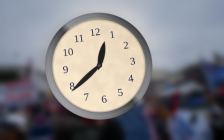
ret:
12,39
